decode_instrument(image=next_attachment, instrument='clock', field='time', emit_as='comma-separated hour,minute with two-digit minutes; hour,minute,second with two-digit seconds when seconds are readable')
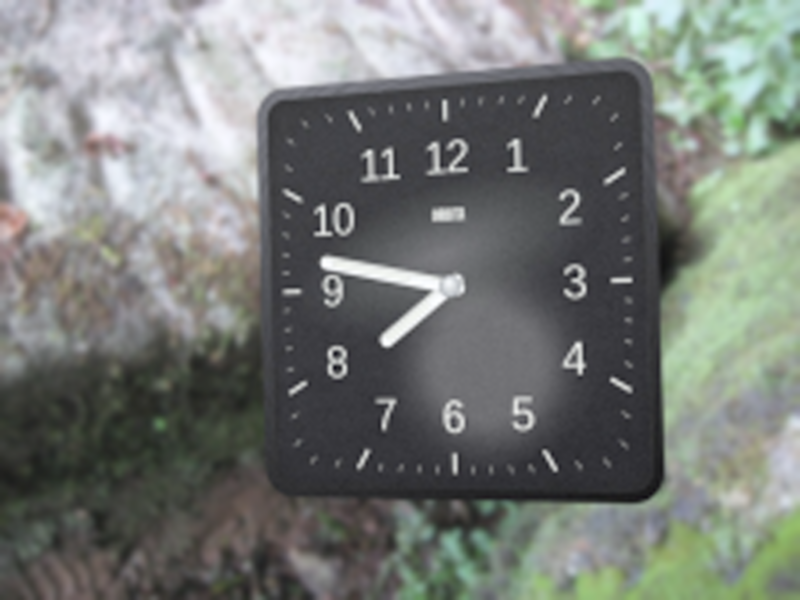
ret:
7,47
